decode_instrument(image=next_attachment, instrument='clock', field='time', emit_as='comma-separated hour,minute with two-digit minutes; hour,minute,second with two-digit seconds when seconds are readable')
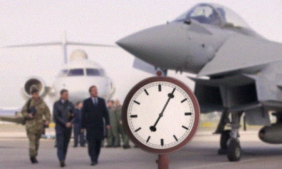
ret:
7,05
